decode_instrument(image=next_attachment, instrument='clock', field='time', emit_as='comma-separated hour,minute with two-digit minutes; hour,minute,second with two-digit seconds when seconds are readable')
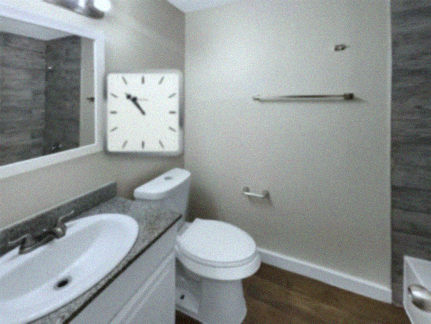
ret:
10,53
